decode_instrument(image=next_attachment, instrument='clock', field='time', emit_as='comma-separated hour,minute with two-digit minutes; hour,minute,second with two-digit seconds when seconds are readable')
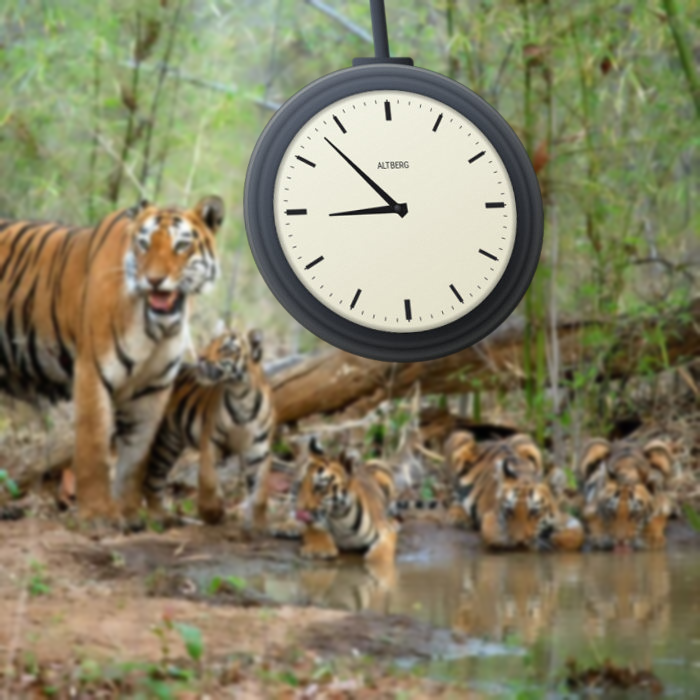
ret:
8,53
